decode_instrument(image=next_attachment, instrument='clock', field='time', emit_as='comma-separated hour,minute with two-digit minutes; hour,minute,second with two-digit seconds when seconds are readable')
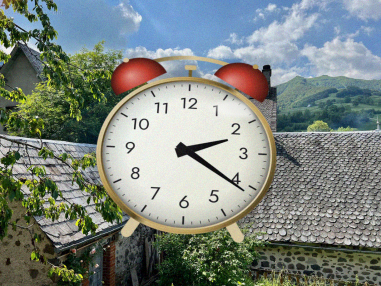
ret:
2,21
